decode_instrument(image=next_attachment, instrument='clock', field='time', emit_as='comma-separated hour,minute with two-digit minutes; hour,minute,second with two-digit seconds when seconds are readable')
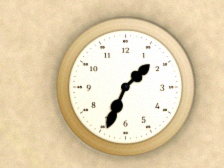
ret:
1,34
